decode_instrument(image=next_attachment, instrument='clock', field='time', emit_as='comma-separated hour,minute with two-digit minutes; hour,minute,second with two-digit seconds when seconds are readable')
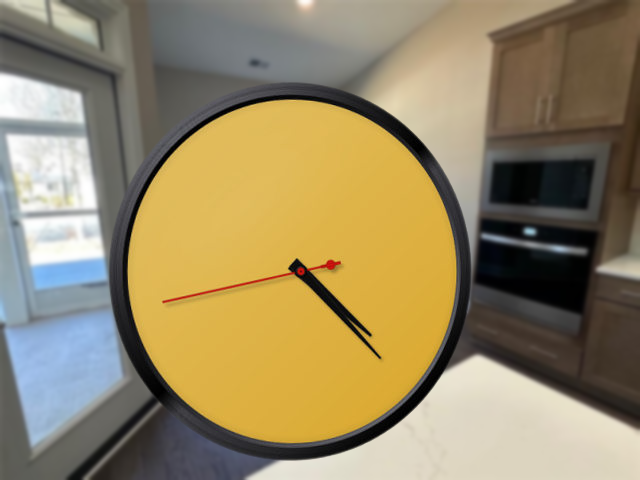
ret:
4,22,43
